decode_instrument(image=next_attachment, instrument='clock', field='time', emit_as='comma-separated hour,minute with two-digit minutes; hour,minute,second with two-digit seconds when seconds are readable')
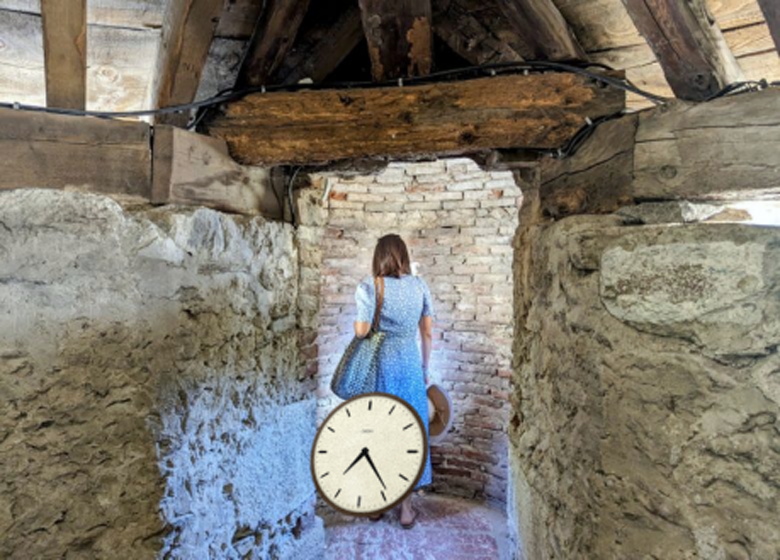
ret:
7,24
